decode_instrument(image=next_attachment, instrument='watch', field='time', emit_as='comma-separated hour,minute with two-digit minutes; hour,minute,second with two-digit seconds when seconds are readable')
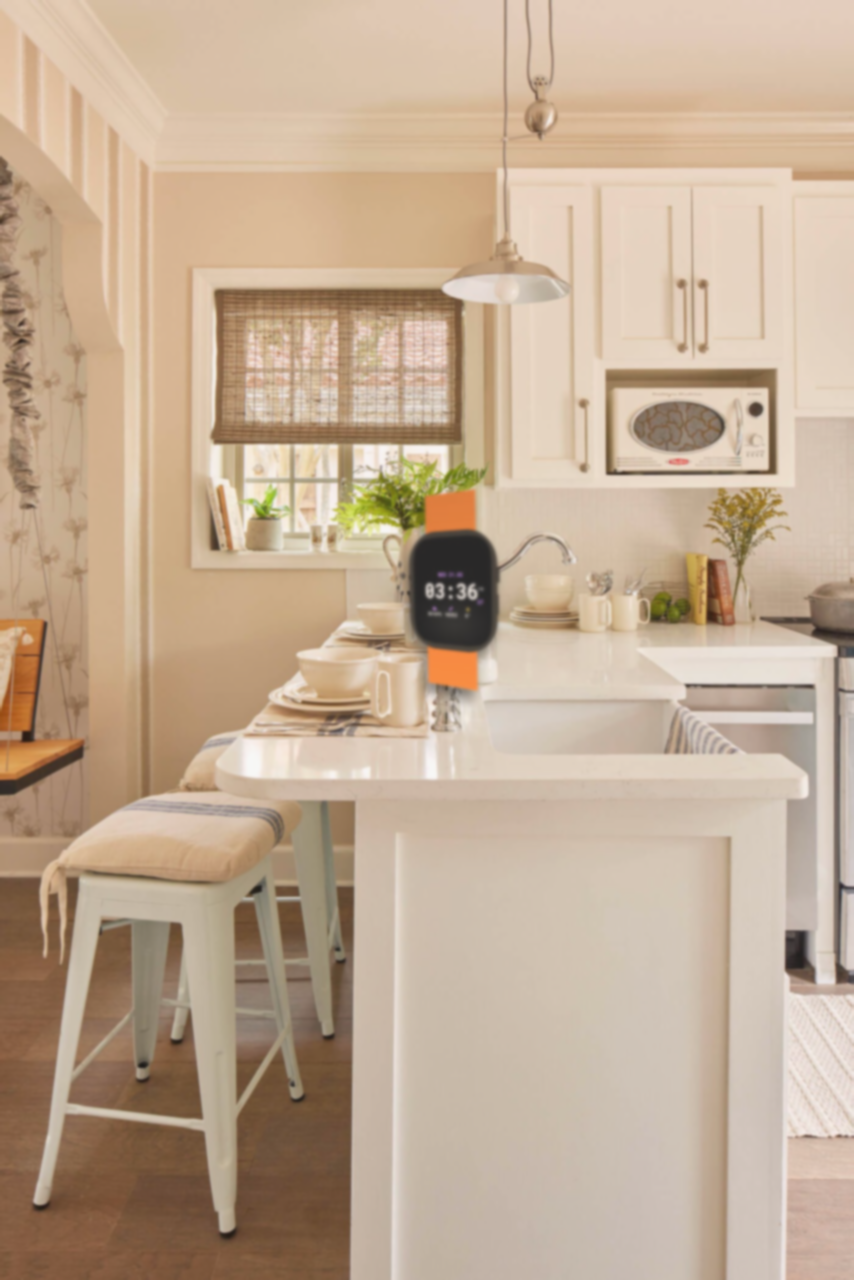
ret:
3,36
